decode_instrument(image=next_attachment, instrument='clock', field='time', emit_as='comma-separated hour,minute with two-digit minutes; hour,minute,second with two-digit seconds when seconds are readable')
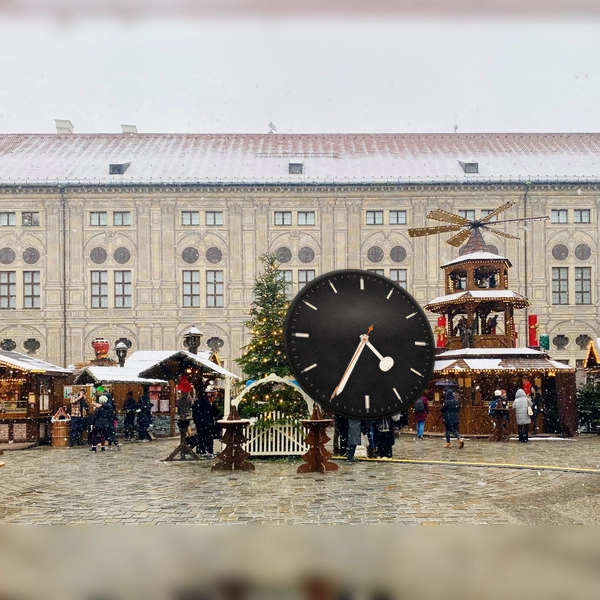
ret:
4,34,35
